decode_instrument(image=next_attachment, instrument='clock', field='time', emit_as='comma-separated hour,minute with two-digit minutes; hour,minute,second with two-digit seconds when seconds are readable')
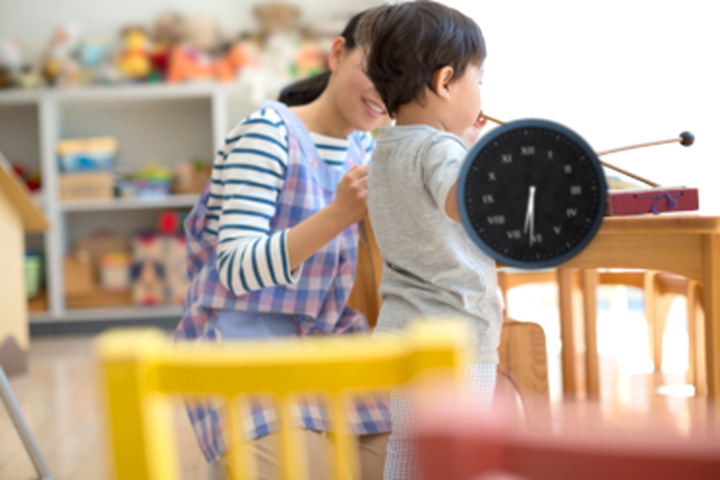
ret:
6,31
